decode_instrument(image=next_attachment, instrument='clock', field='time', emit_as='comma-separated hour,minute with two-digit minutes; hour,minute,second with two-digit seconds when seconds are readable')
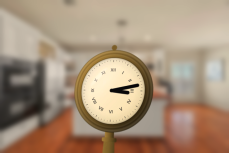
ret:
3,13
